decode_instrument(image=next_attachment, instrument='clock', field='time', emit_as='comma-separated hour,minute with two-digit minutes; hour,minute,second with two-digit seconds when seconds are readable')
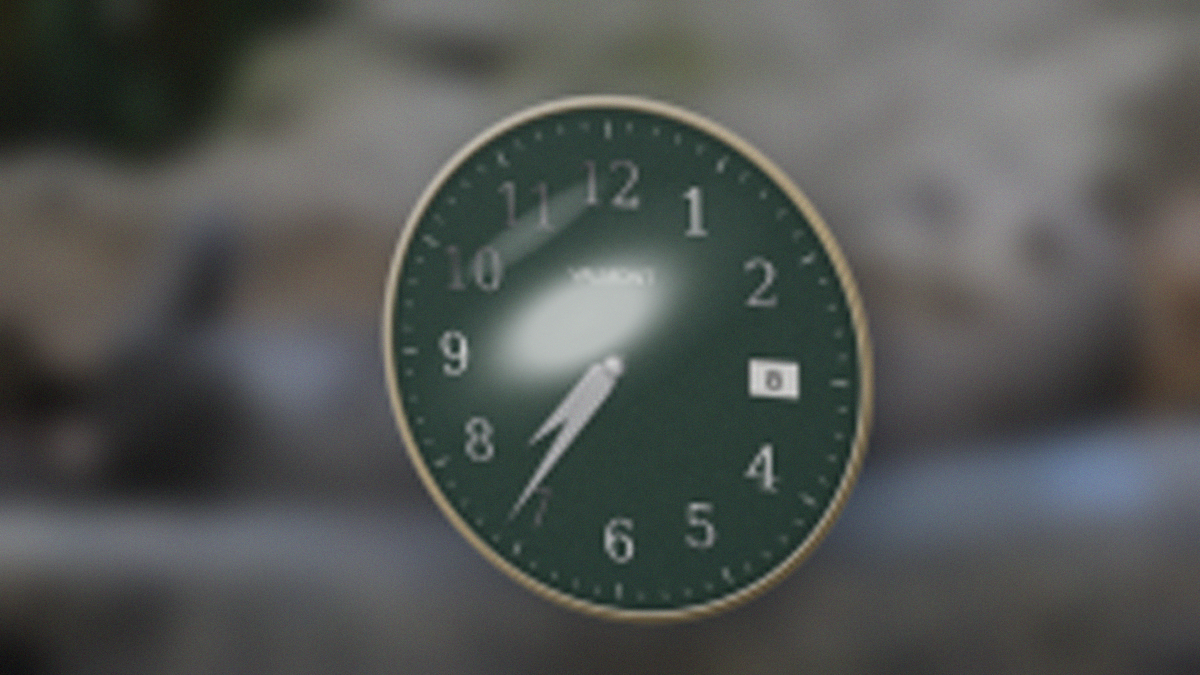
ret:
7,36
